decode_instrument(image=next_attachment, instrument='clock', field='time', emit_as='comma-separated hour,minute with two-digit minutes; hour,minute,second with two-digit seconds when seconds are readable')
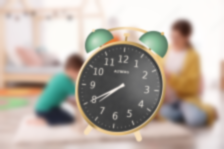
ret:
7,40
